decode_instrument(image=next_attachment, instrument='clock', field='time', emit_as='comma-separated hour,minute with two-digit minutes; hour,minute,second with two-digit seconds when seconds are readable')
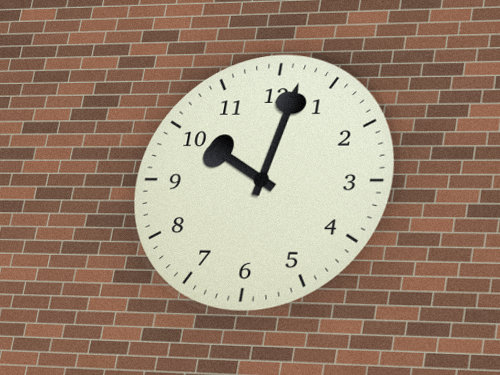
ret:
10,02
